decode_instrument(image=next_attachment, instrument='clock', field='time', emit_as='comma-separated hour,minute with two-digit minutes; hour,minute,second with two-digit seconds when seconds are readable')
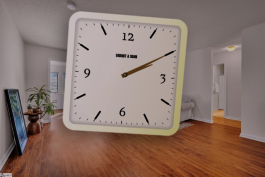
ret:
2,10
